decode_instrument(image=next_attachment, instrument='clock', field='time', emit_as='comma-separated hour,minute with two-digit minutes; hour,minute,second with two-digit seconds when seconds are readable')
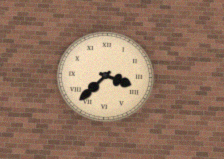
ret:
3,37
